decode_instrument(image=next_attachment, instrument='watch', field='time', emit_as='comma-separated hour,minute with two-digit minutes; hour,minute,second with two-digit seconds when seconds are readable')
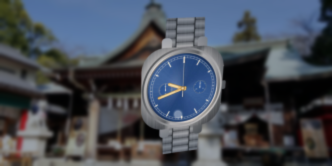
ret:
9,42
